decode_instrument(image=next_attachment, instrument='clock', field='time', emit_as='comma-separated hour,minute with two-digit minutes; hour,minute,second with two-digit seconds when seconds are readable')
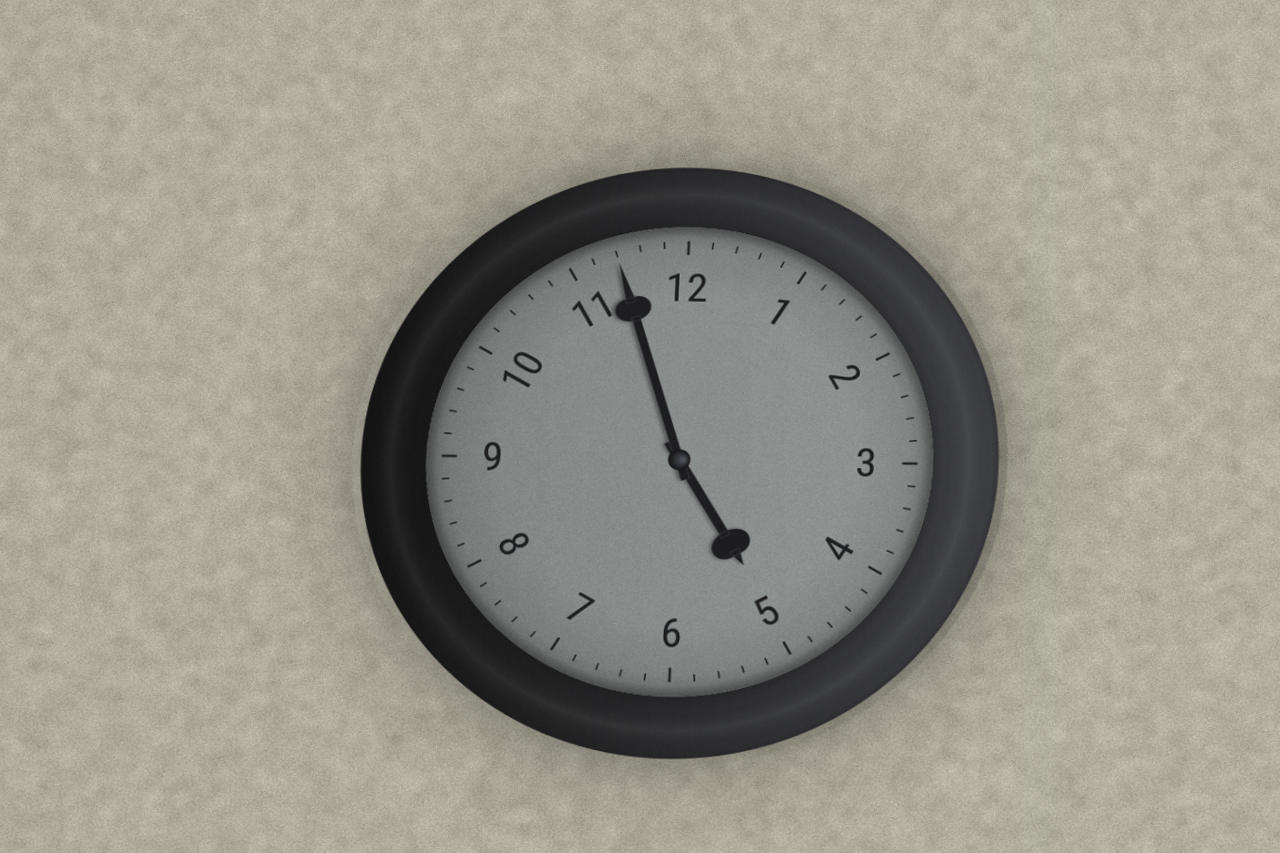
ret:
4,57
